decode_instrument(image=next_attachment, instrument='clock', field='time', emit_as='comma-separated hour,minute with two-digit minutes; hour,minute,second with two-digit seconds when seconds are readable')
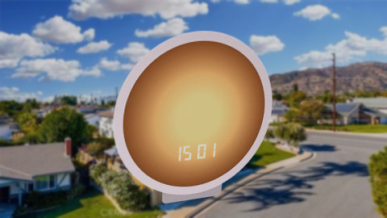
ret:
15,01
